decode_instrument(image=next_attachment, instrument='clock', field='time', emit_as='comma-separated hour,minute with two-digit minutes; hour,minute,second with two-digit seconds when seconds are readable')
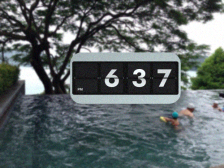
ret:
6,37
